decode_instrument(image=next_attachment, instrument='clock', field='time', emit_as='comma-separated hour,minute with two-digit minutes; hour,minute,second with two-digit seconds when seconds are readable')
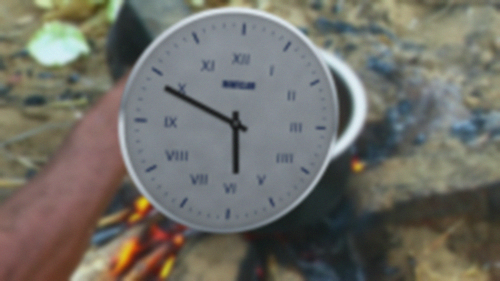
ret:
5,49
